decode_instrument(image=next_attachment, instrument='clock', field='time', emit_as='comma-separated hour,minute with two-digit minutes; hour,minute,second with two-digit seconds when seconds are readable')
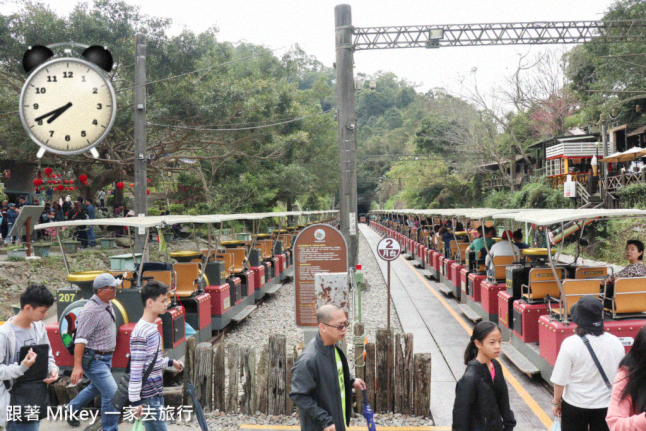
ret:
7,41
